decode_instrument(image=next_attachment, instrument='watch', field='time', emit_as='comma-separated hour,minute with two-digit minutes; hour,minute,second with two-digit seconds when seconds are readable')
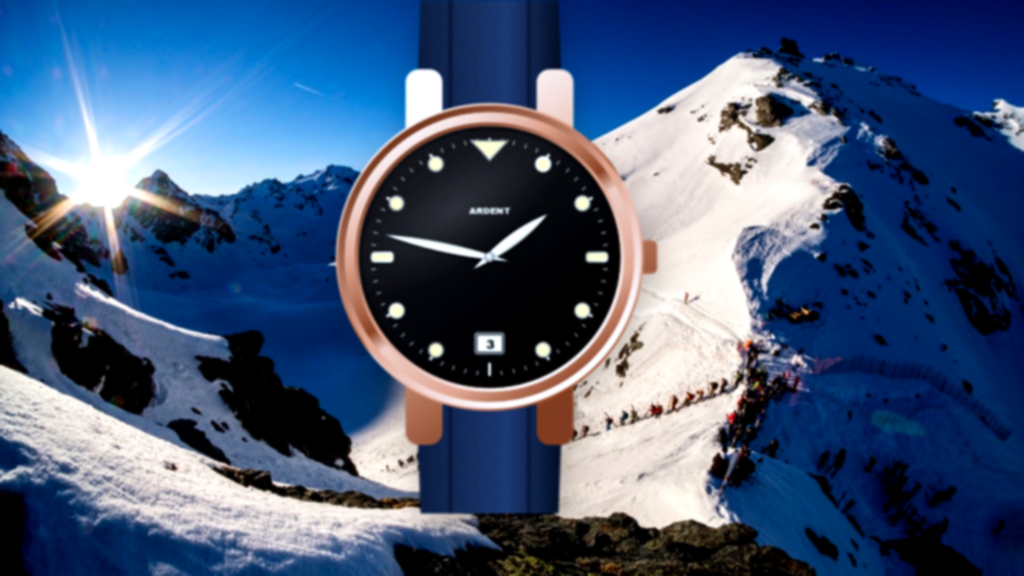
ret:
1,47
